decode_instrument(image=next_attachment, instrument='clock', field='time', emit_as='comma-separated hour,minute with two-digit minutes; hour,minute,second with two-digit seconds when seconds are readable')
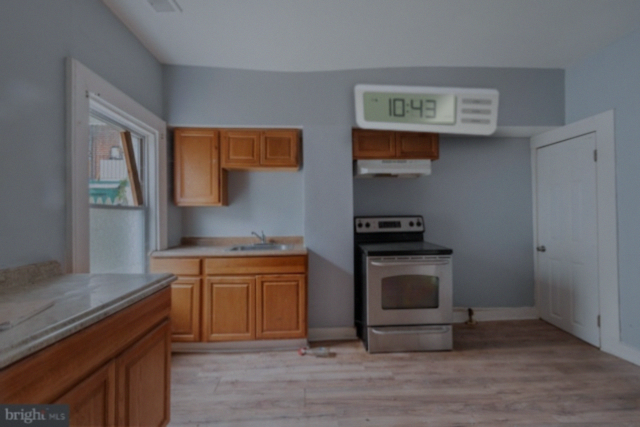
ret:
10,43
